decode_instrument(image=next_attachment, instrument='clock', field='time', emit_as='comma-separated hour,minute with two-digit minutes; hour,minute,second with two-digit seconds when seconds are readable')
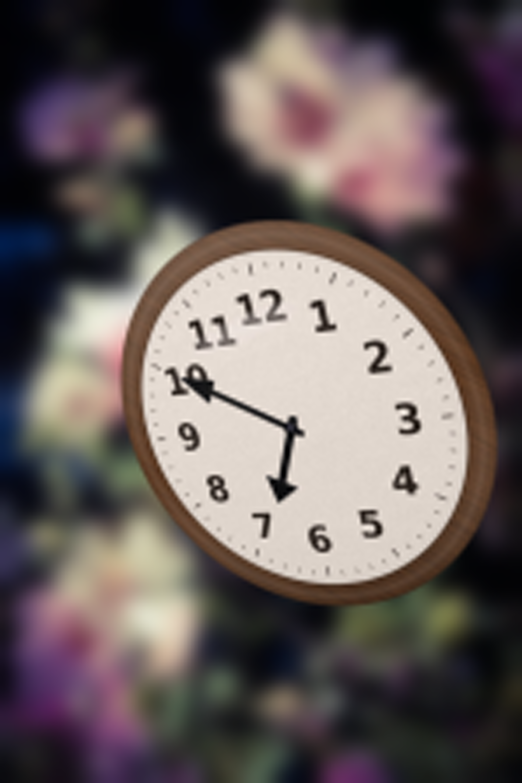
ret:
6,50
